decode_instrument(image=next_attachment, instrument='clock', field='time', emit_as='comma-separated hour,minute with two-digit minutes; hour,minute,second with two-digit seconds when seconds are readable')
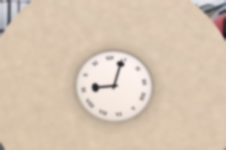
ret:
9,04
